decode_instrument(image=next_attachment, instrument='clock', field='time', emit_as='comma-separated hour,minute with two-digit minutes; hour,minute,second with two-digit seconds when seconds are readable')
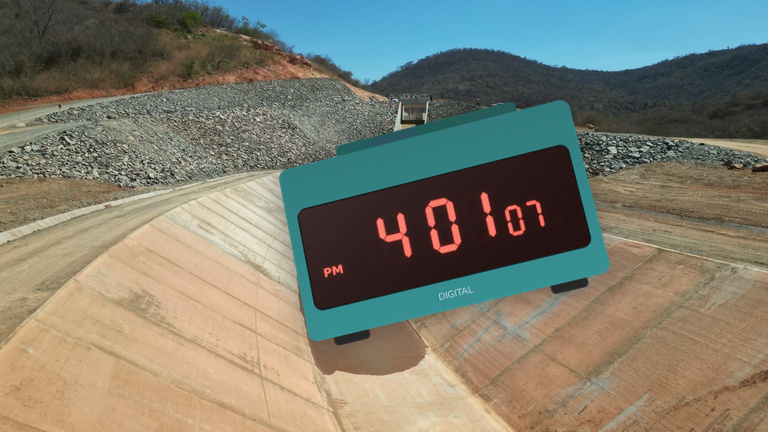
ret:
4,01,07
